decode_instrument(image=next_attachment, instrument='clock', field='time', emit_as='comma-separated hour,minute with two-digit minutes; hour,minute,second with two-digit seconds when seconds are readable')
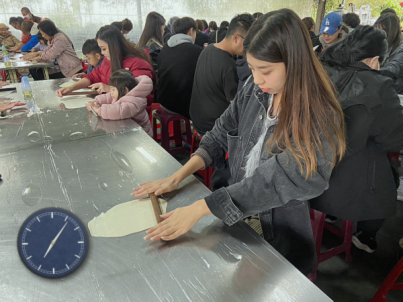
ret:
7,06
